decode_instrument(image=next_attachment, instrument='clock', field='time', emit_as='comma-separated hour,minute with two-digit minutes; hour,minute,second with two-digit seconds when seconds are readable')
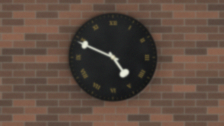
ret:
4,49
